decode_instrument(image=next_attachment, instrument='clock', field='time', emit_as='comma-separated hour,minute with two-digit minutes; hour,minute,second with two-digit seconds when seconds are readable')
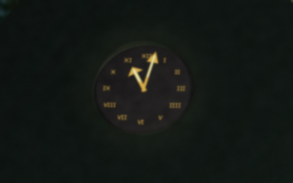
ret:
11,02
